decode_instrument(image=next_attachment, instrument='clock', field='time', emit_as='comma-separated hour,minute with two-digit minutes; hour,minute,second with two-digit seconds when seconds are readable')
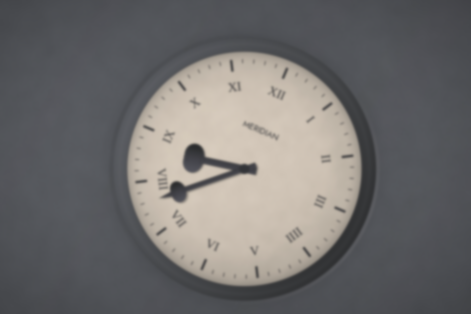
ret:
8,38
